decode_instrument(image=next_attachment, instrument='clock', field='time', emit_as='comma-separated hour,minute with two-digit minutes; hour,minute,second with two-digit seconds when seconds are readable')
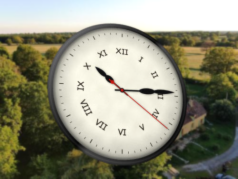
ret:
10,14,21
